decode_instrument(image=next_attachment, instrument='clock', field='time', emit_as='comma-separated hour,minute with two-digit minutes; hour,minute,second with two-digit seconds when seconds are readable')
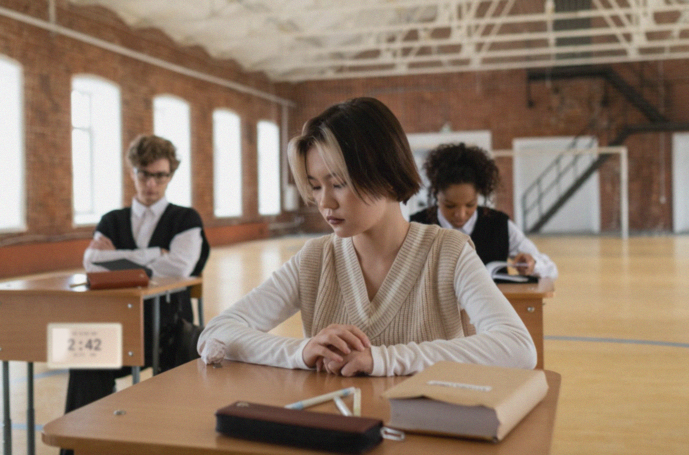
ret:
2,42
